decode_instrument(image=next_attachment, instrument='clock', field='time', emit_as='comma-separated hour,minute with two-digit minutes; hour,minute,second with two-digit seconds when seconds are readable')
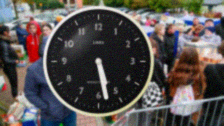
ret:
5,28
